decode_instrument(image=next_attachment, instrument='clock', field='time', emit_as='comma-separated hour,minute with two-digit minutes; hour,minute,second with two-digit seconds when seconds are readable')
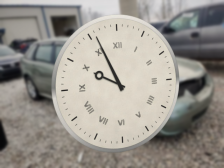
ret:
9,56
